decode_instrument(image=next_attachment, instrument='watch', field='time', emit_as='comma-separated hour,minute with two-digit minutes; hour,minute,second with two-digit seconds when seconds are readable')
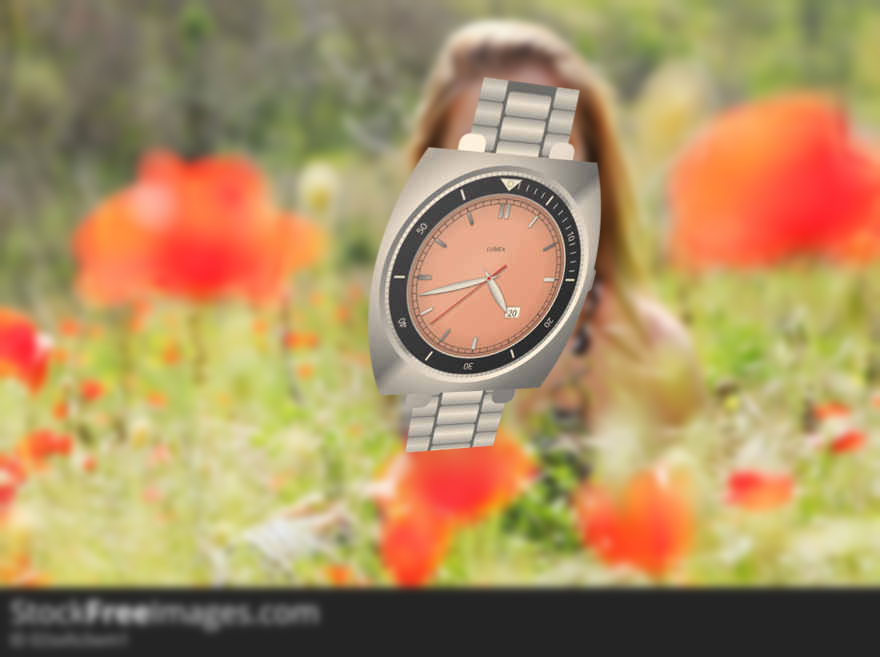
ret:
4,42,38
